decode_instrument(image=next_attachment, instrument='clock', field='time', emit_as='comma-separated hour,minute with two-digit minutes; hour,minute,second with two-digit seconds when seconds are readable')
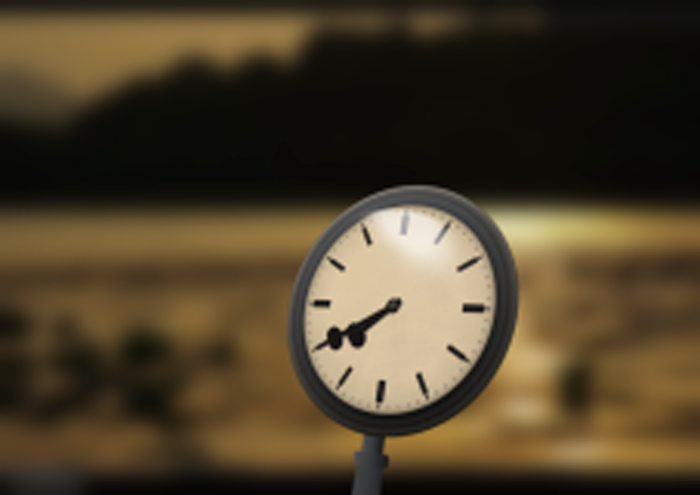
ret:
7,40
